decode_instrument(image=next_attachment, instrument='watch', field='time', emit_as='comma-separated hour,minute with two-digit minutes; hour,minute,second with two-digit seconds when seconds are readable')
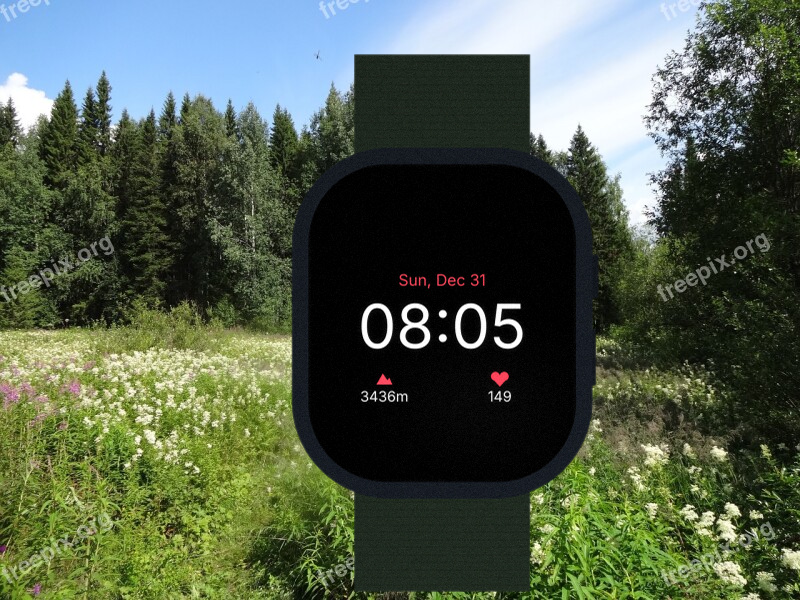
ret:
8,05
